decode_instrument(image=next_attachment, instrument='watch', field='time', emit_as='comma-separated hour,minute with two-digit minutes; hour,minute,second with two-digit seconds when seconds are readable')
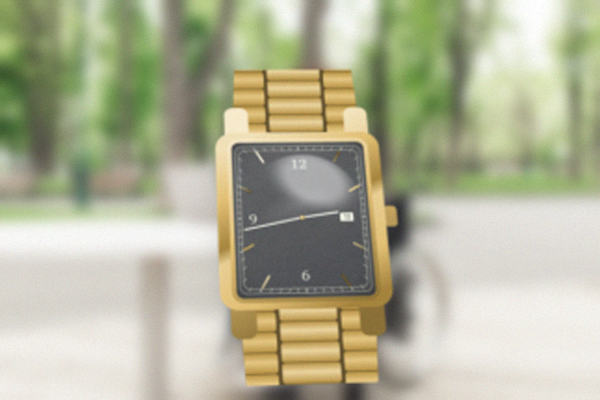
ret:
2,43
